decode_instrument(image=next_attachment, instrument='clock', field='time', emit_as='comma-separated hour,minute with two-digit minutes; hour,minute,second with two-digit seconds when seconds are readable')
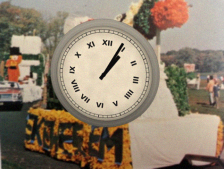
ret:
1,04
